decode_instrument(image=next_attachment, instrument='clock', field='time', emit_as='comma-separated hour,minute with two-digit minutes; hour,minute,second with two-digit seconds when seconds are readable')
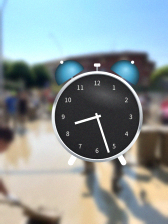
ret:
8,27
